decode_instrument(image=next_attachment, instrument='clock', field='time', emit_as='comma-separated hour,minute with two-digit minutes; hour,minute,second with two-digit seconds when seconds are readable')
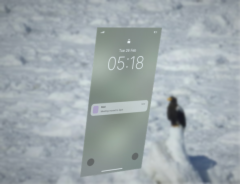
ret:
5,18
